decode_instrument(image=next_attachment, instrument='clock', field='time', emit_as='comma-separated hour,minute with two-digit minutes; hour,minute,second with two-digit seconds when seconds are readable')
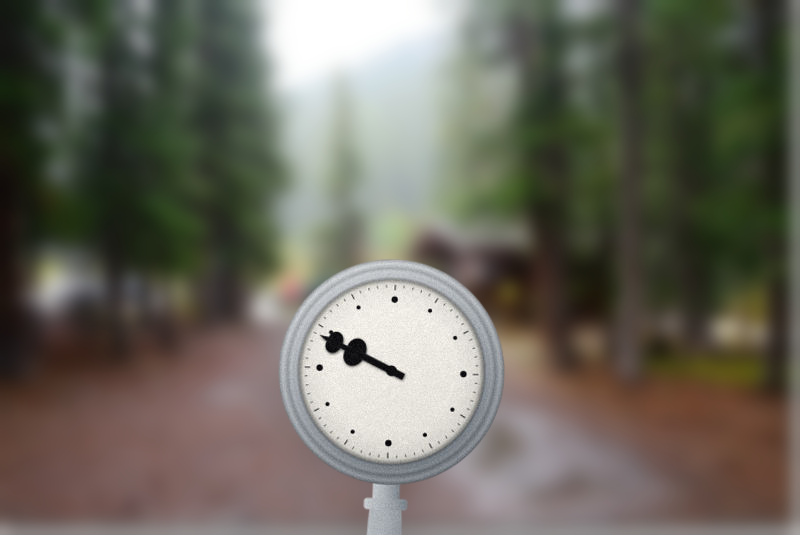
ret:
9,49
